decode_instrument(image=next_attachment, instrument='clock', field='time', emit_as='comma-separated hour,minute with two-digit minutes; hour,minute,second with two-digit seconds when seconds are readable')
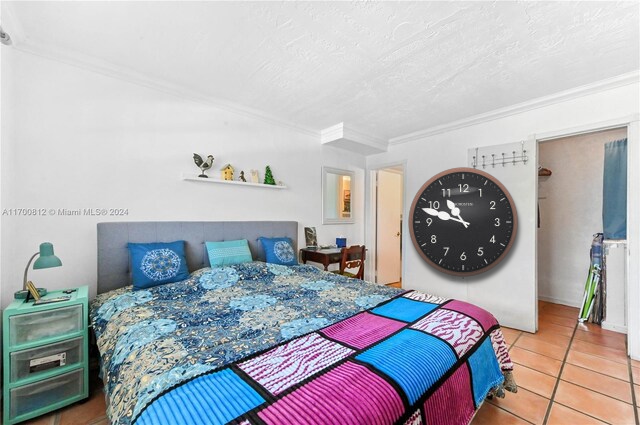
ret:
10,48
